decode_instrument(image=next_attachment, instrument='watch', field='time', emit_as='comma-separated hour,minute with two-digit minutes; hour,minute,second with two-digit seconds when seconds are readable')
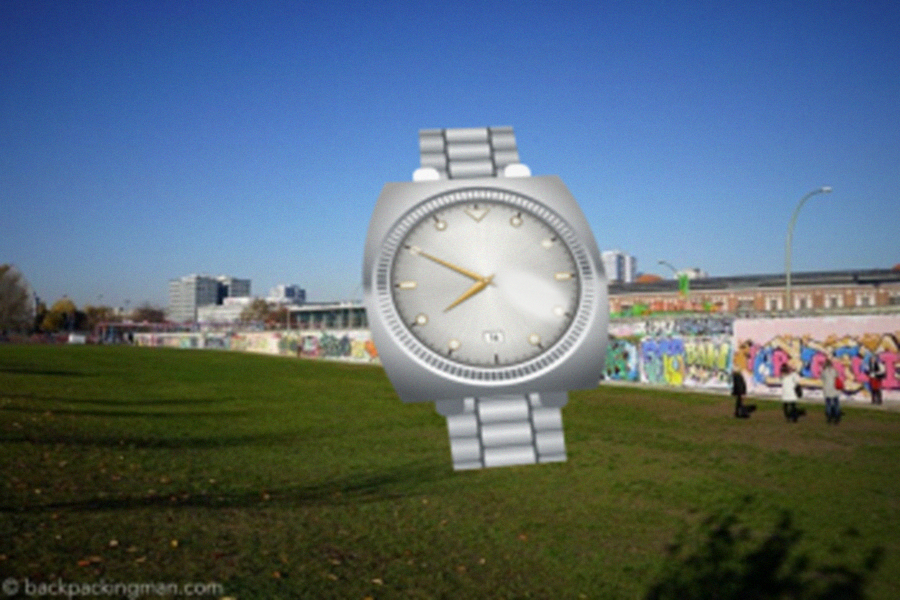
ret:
7,50
